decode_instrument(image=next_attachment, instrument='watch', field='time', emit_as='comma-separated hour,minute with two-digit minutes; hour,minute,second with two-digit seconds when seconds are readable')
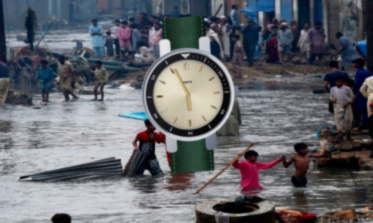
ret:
5,56
